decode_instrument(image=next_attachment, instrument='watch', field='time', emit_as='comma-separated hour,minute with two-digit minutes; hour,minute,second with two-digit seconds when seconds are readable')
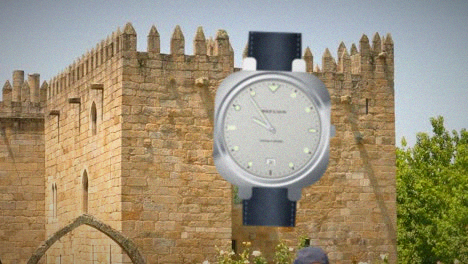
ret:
9,54
